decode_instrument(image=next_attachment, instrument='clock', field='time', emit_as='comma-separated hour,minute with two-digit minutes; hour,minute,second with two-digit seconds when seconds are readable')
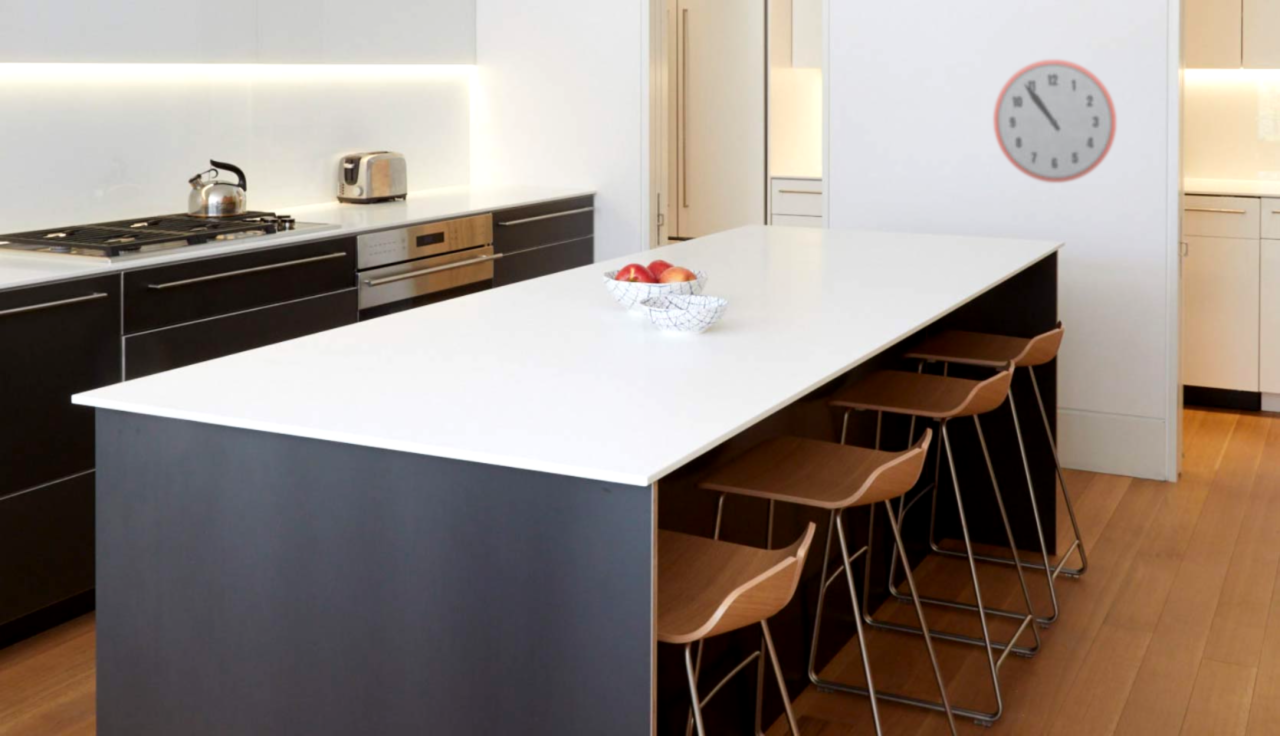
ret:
10,54
